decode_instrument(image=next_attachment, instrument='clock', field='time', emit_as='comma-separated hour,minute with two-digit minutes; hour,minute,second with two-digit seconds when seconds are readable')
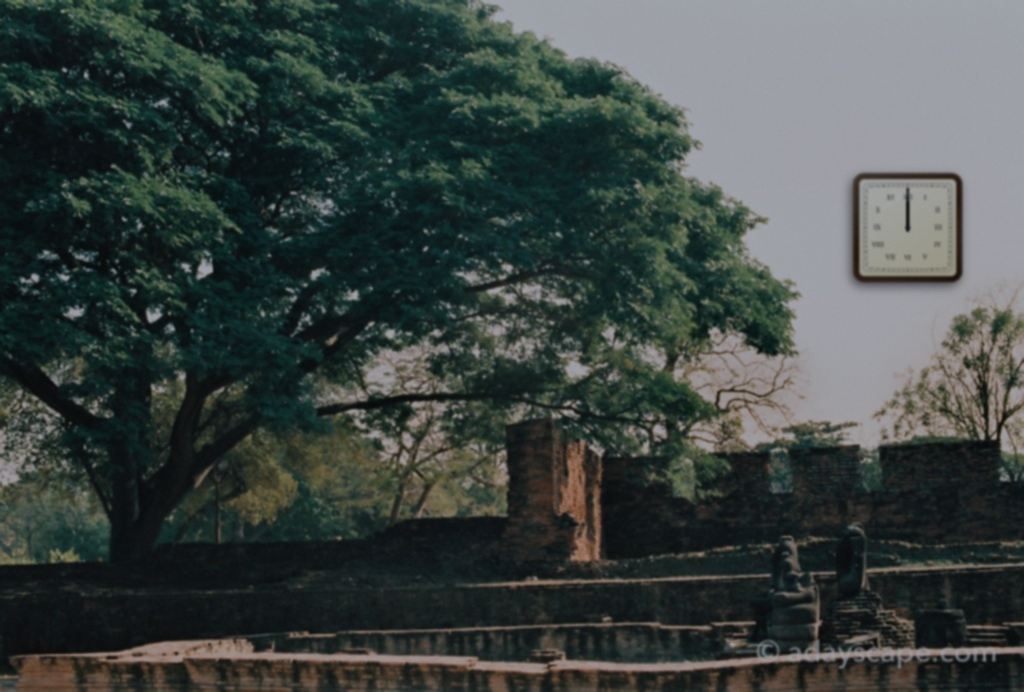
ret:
12,00
